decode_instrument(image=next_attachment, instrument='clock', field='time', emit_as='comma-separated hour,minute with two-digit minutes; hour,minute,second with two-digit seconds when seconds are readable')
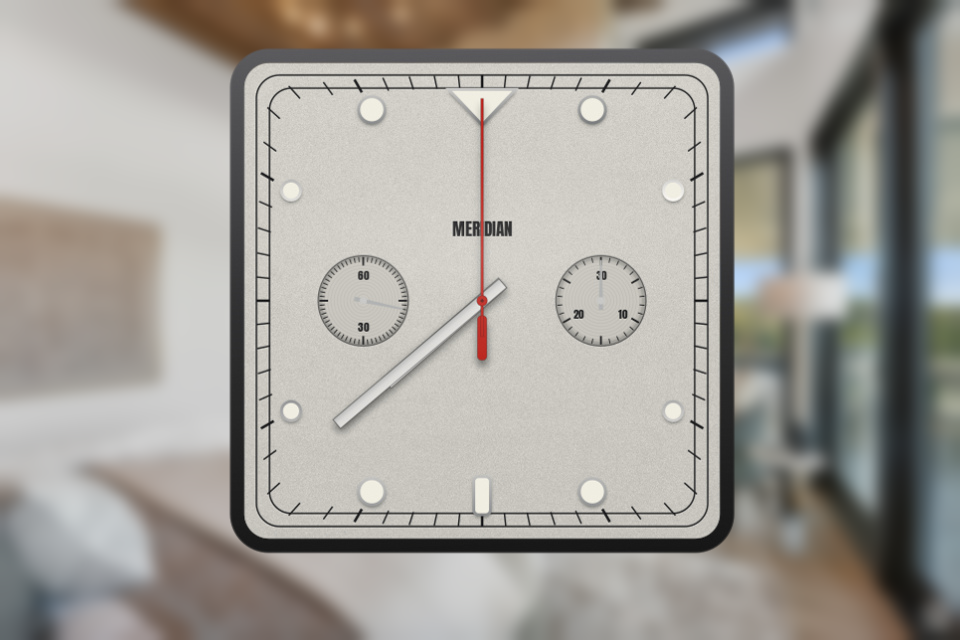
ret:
7,38,17
